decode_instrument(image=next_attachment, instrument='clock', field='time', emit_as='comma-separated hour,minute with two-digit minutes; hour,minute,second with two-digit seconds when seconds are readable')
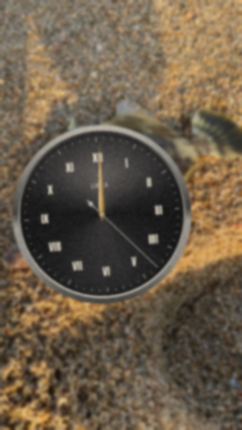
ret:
12,00,23
